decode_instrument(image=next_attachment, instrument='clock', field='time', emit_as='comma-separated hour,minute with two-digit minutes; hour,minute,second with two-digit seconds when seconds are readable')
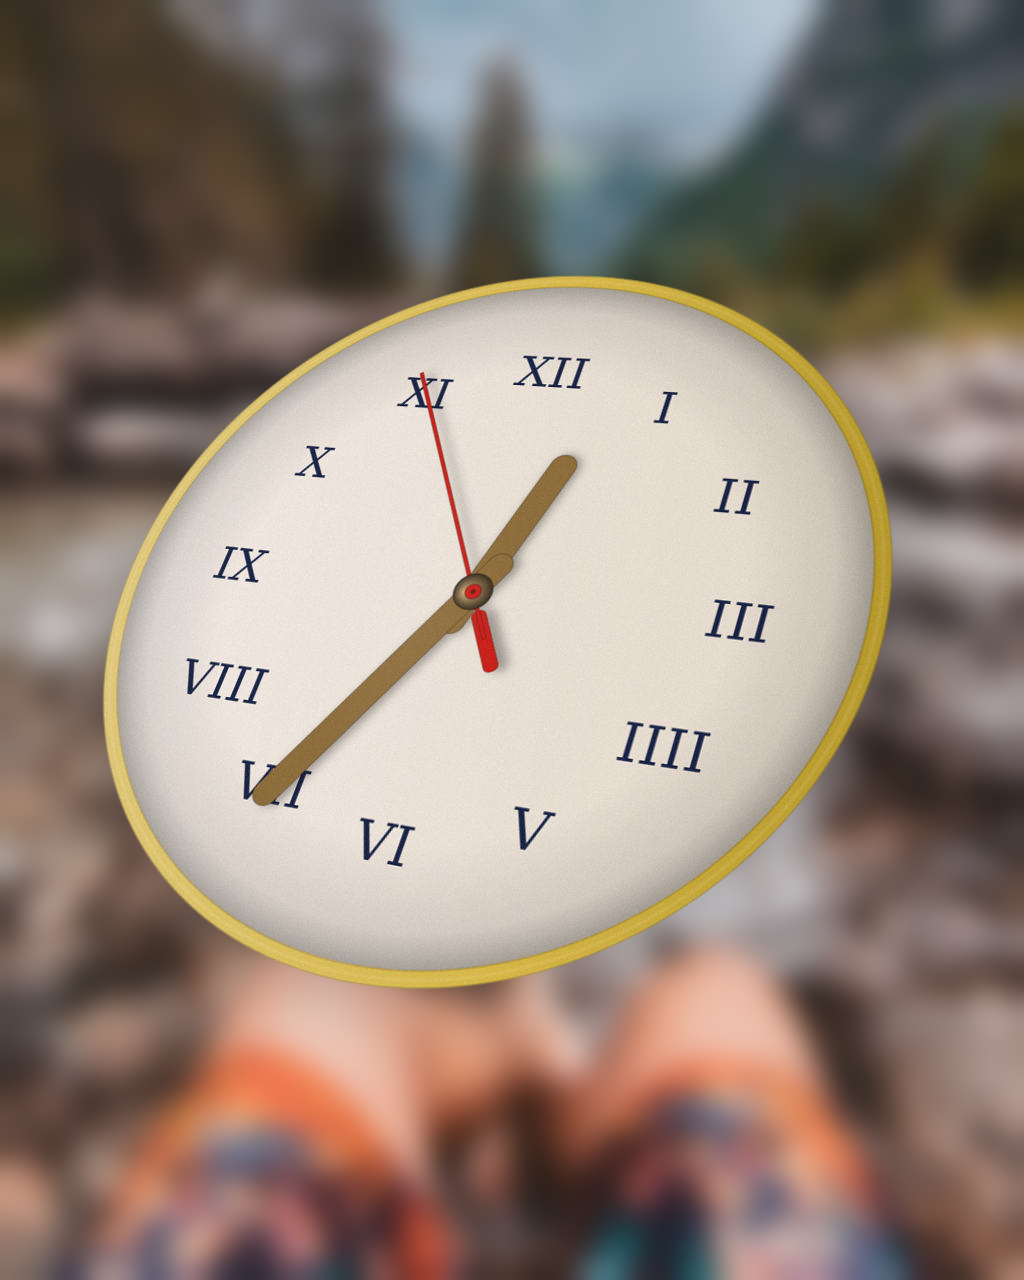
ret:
12,34,55
